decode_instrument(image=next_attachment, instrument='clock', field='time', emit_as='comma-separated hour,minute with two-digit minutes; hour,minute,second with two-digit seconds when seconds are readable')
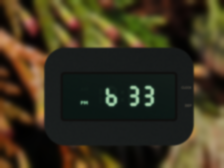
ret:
6,33
